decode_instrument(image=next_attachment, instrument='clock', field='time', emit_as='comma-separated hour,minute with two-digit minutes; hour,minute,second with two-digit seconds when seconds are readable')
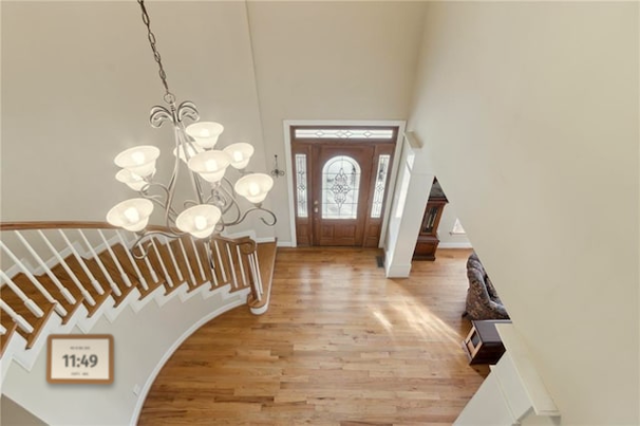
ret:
11,49
